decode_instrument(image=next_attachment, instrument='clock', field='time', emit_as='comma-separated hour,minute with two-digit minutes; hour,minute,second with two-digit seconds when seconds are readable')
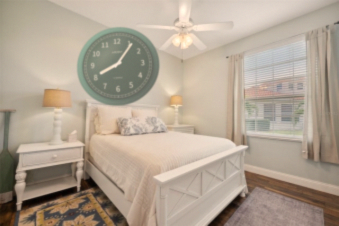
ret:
8,06
